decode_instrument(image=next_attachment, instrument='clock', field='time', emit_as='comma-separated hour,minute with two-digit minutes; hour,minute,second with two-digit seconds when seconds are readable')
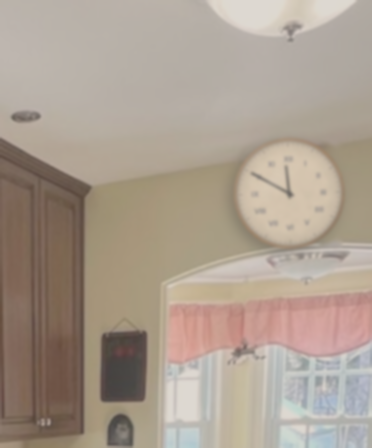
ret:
11,50
